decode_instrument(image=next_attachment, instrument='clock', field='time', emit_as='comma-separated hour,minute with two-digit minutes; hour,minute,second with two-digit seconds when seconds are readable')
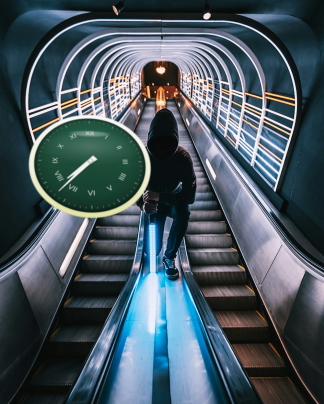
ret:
7,37
